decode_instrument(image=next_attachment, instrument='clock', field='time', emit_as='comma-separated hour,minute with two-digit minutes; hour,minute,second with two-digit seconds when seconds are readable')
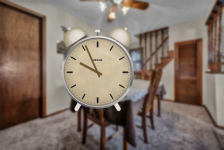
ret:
9,56
